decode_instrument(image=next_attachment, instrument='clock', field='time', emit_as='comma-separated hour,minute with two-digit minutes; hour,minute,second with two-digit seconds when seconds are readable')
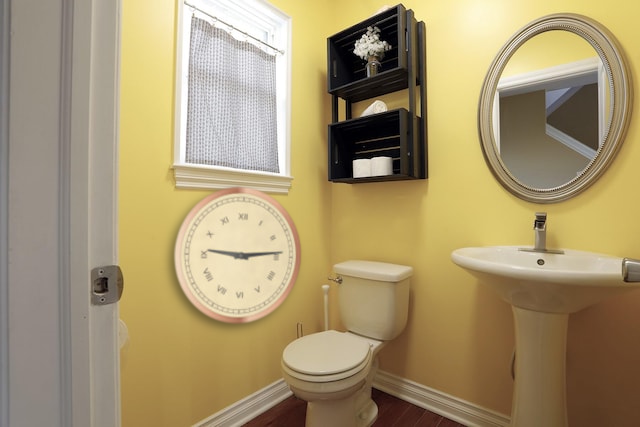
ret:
9,14
